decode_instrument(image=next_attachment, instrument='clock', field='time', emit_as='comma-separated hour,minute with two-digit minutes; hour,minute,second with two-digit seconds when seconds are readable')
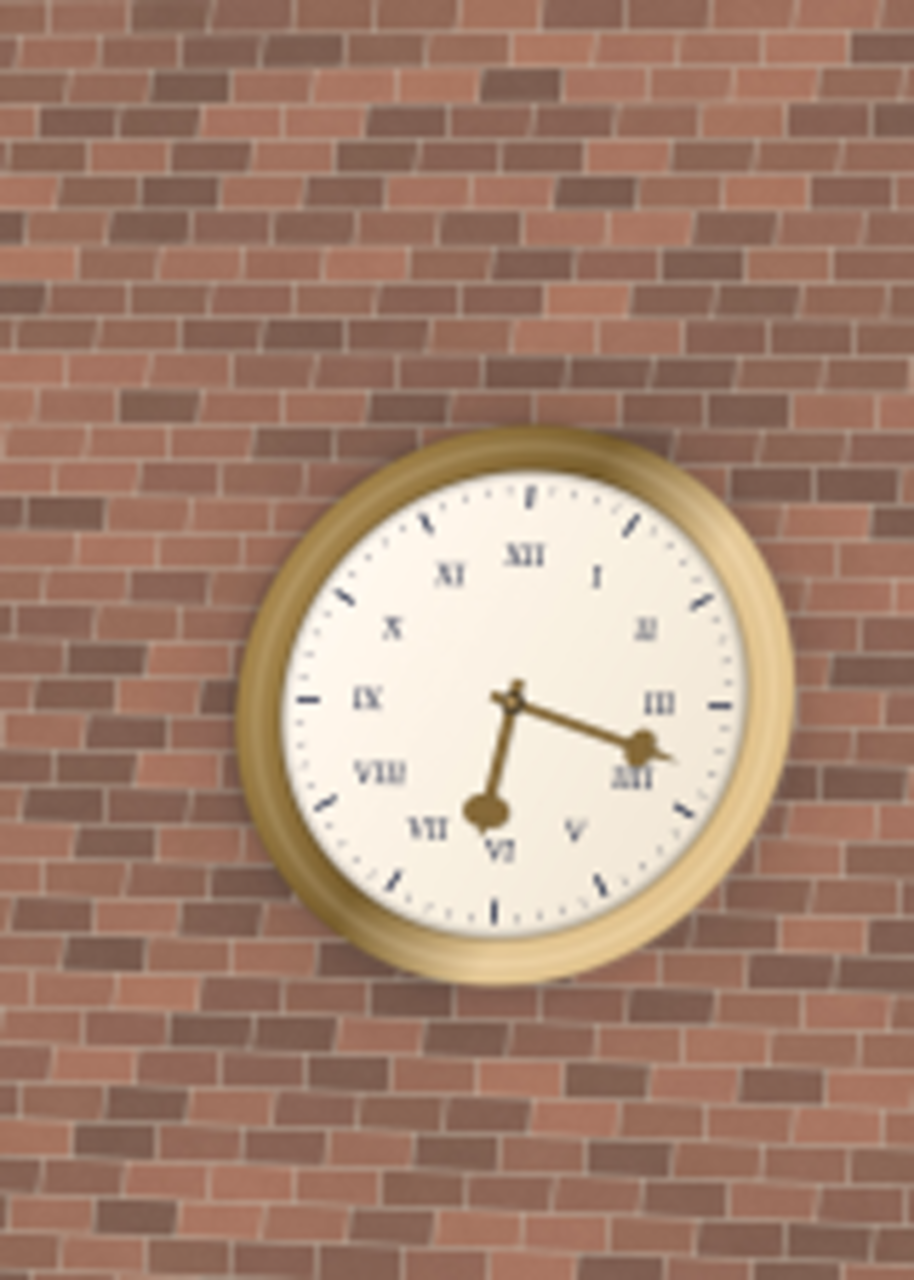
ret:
6,18
